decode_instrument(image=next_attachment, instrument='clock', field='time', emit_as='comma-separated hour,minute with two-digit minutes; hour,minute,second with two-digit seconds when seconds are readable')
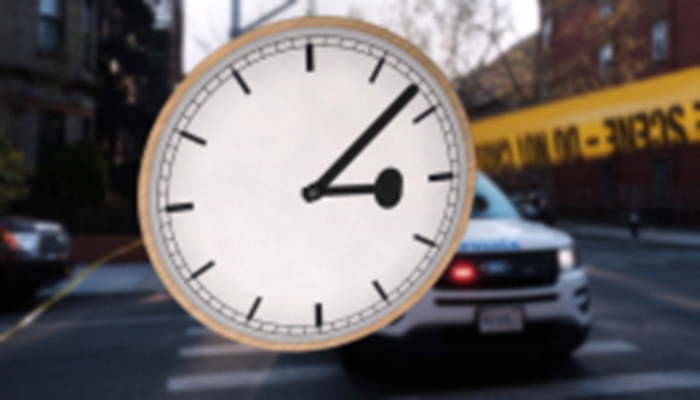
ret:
3,08
